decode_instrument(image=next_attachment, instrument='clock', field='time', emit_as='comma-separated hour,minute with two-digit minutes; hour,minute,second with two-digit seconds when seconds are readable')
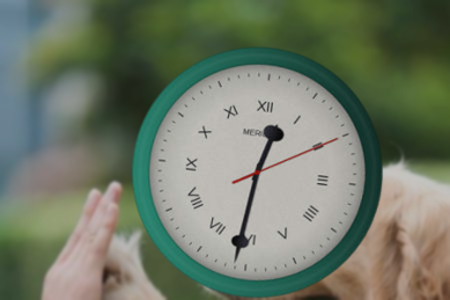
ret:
12,31,10
